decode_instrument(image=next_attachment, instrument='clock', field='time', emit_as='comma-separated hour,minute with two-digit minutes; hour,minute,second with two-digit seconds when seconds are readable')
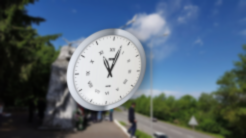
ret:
11,03
